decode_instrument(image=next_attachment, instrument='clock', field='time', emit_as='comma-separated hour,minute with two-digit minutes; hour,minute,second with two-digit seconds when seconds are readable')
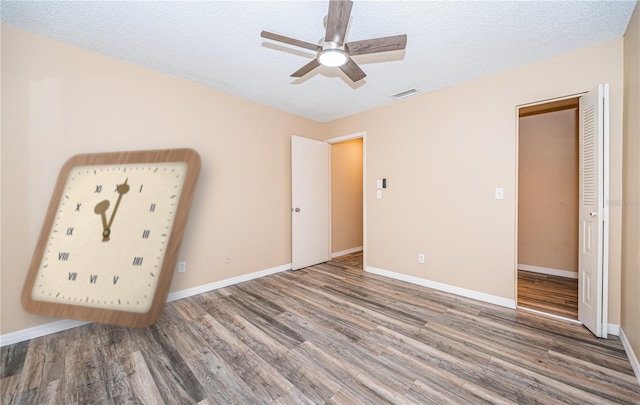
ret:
11,01
